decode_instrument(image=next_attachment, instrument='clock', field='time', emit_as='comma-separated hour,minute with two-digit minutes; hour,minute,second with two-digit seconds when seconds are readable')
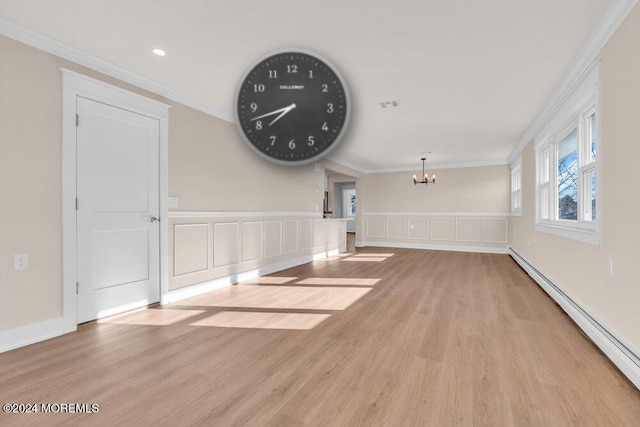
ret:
7,42
